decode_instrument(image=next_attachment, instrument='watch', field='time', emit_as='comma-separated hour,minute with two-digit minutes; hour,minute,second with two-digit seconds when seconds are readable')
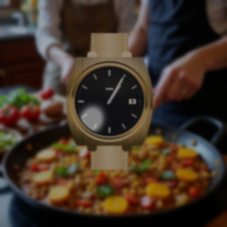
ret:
1,05
